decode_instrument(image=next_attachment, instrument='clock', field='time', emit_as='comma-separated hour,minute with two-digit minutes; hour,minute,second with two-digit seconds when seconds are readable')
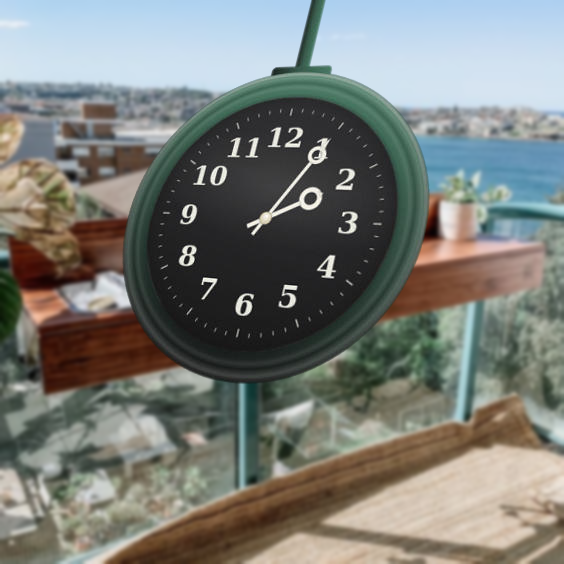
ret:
2,05
